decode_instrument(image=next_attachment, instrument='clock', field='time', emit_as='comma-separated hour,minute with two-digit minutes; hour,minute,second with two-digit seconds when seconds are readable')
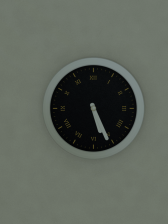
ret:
5,26
